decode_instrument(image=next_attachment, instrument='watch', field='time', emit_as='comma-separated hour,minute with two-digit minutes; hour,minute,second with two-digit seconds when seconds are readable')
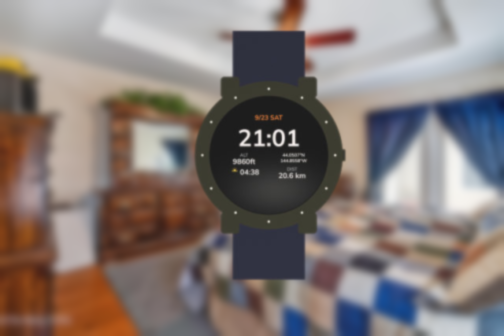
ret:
21,01
